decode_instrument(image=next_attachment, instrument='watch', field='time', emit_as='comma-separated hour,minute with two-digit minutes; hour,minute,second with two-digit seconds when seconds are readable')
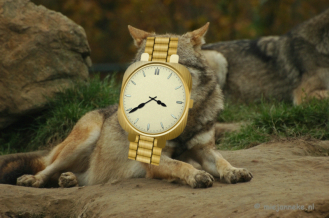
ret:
3,39
